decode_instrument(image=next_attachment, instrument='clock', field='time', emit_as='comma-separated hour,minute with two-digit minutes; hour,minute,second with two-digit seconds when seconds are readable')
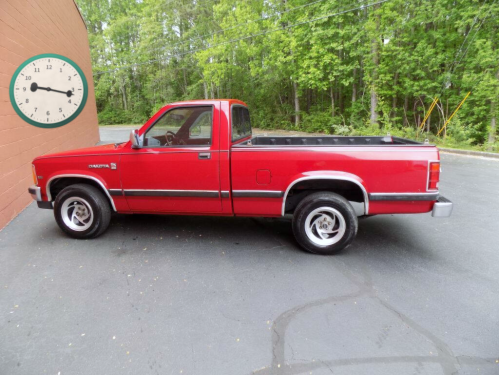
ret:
9,17
